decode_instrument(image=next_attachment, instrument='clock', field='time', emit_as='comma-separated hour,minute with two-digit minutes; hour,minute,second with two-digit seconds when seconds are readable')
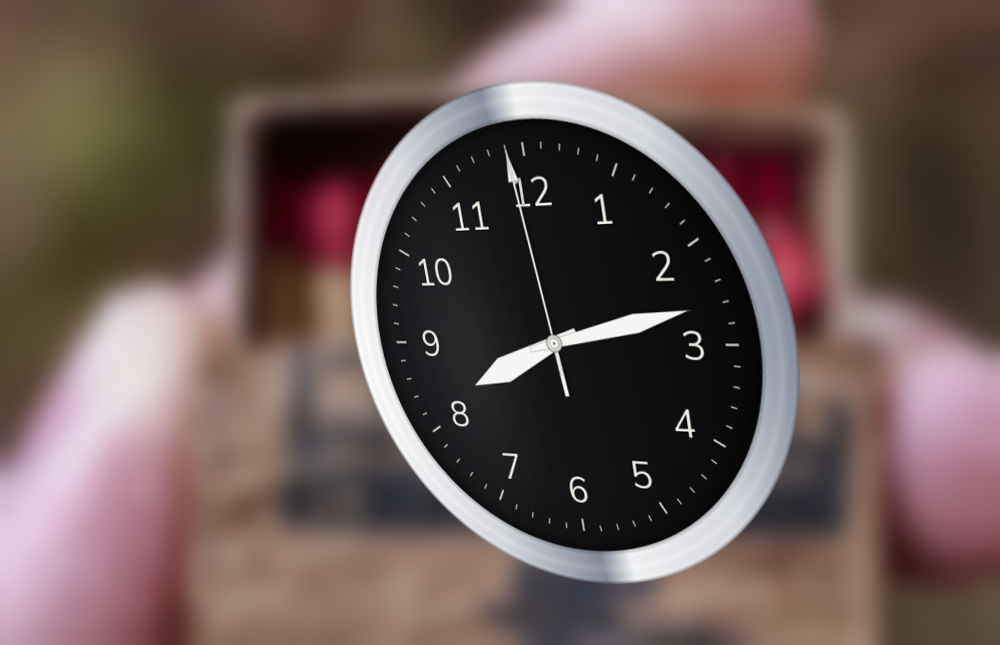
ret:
8,12,59
